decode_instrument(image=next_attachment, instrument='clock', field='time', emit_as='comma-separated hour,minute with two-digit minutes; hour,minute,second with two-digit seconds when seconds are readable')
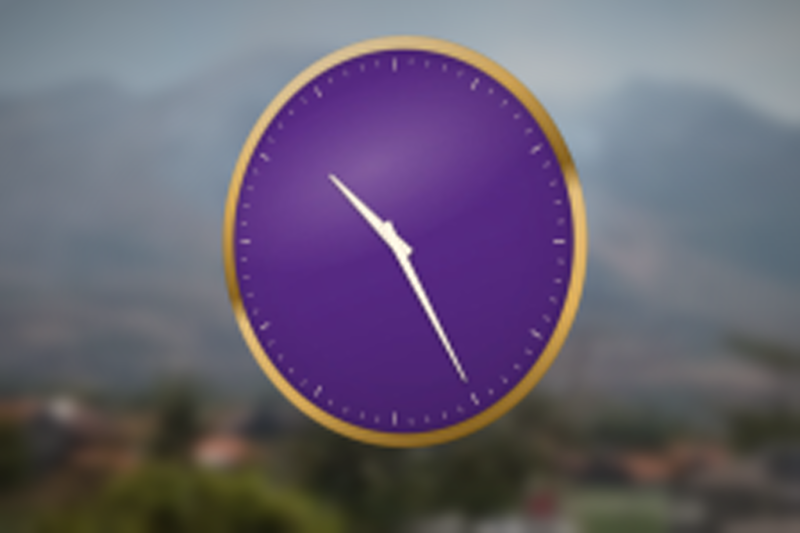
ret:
10,25
